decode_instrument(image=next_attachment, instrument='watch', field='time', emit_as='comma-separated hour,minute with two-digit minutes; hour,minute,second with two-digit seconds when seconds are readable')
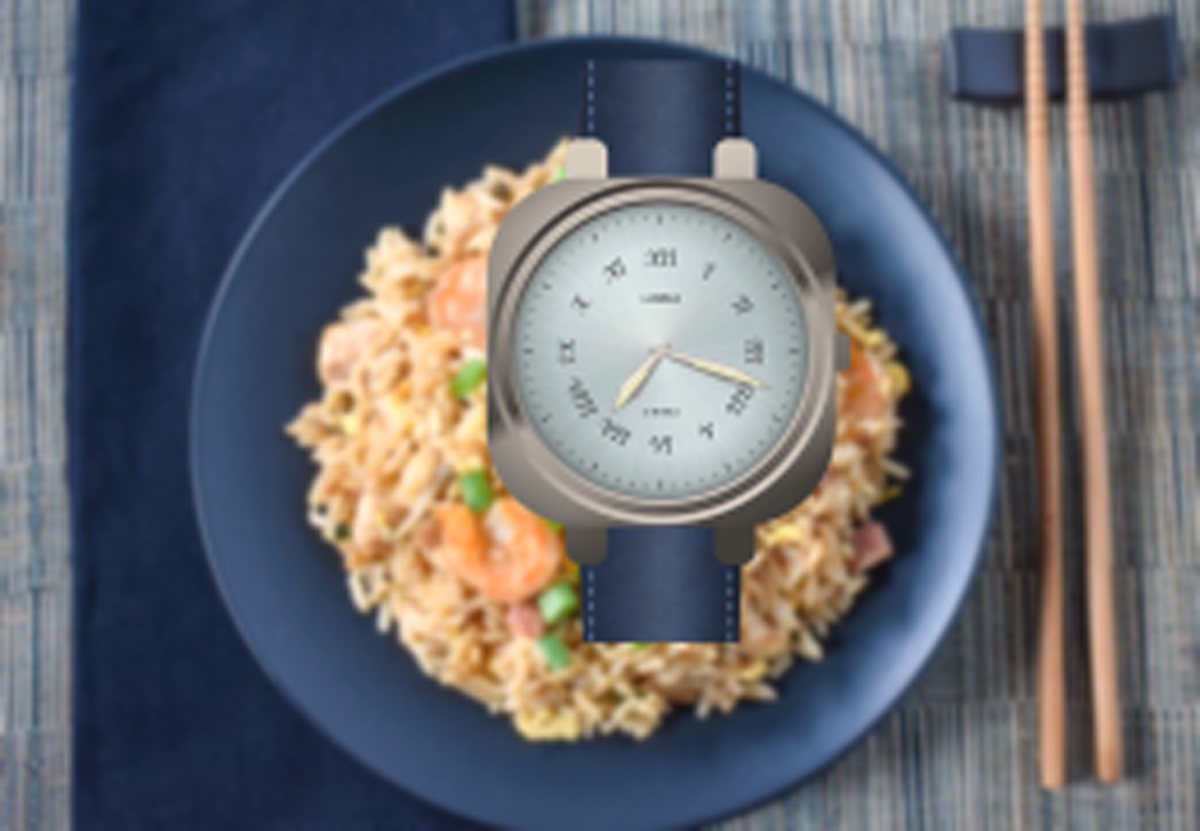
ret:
7,18
